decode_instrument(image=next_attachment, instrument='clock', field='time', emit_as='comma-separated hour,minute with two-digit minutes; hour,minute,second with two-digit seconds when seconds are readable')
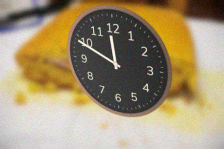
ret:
11,49
